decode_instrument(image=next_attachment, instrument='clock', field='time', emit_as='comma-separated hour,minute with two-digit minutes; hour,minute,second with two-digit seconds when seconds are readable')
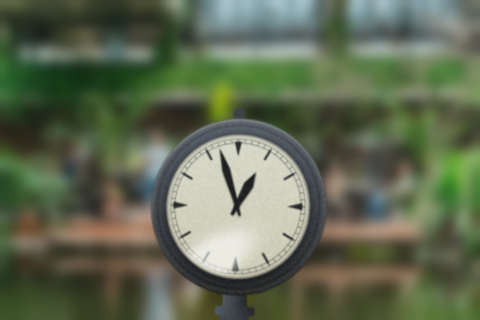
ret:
12,57
